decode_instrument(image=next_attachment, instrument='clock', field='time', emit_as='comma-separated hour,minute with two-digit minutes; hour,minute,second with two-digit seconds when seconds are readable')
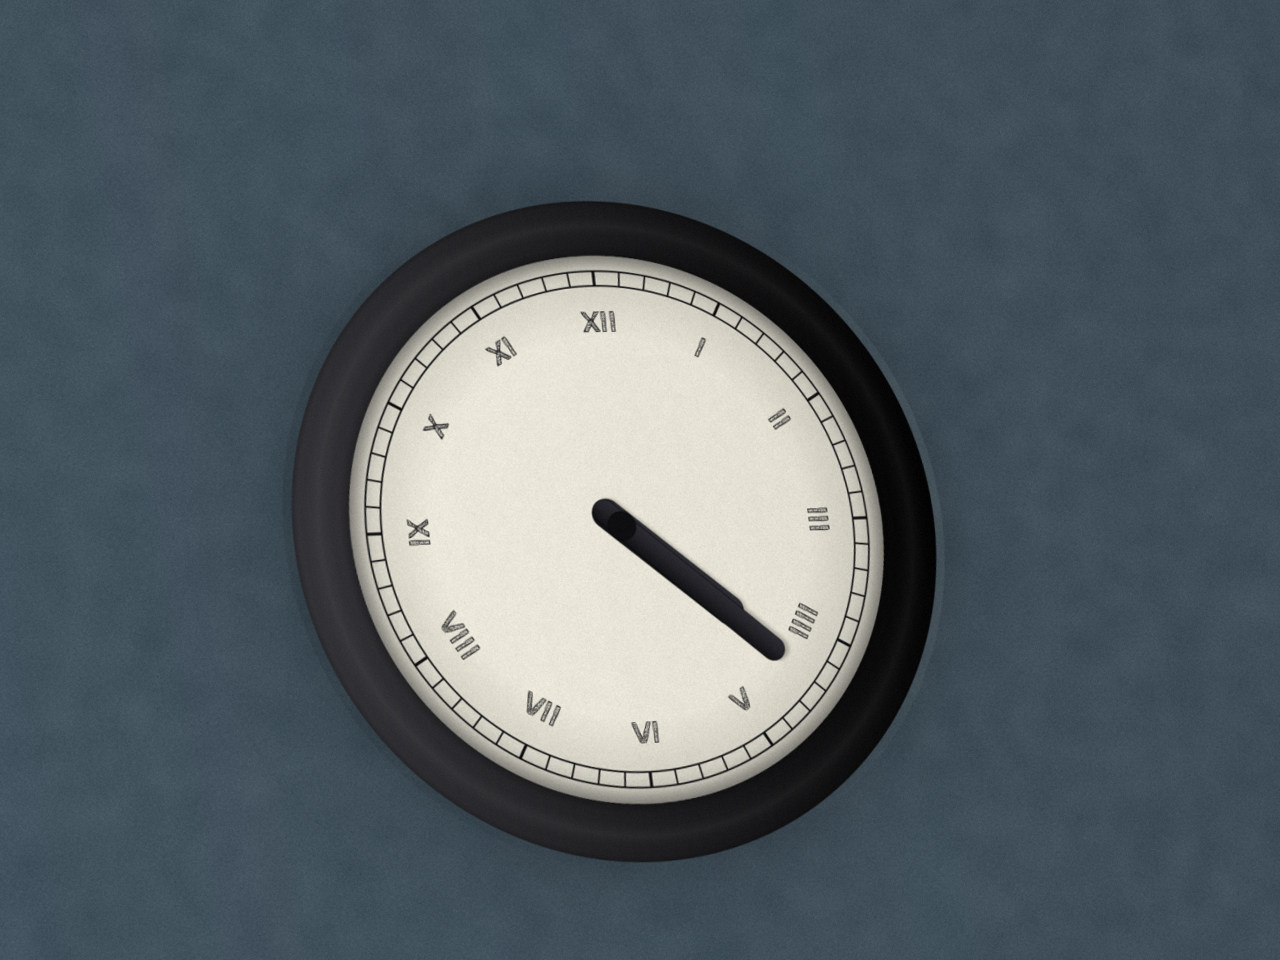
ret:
4,22
